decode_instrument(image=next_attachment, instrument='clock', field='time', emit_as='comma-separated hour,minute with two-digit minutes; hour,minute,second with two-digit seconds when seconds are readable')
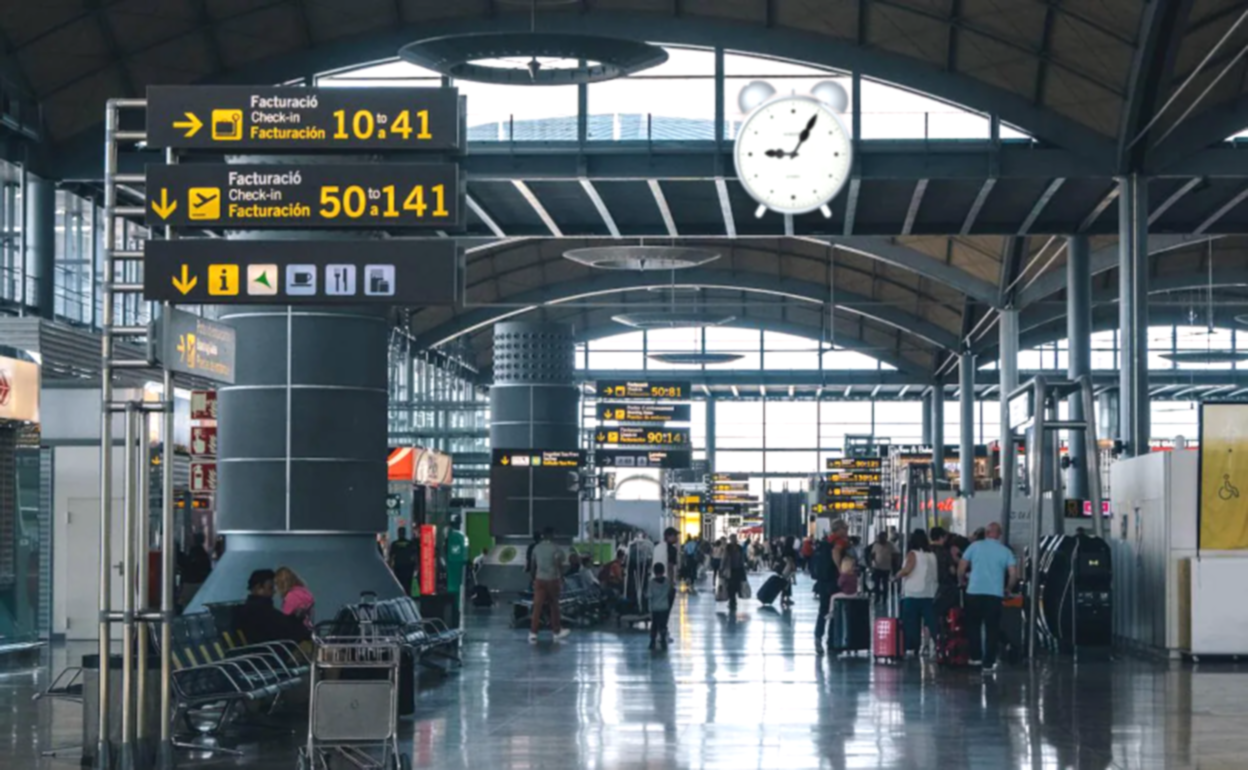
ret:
9,05
